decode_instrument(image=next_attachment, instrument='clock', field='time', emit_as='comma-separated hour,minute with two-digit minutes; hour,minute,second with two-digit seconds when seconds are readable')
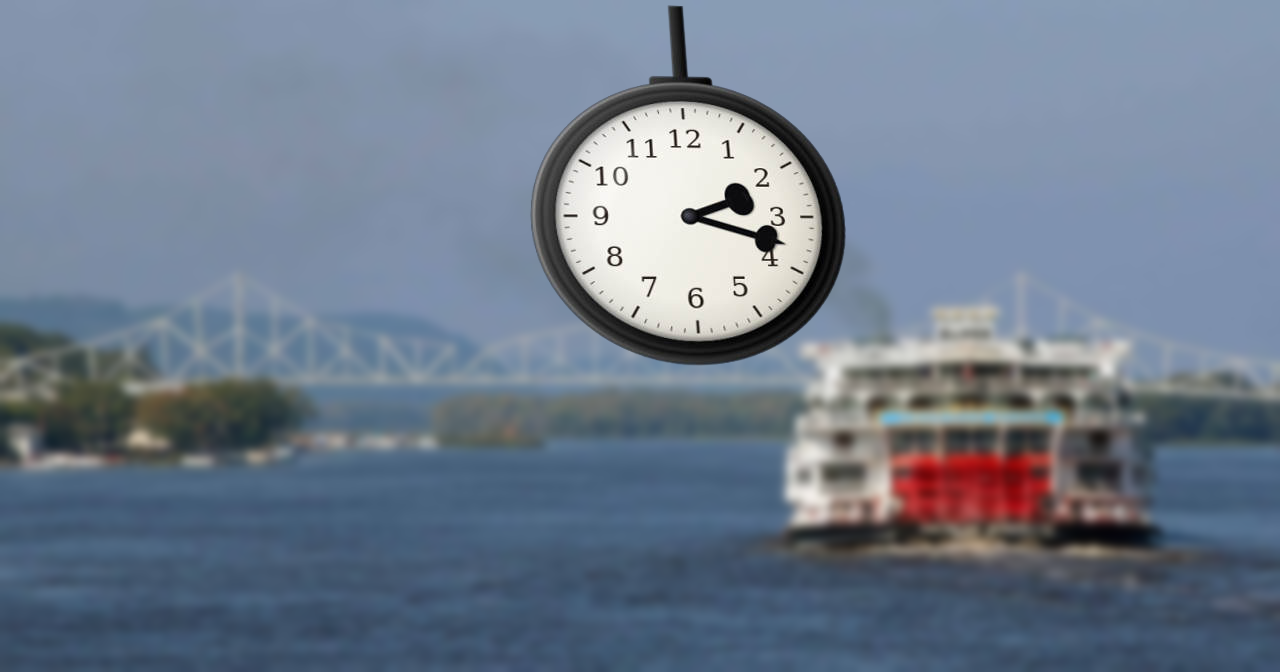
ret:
2,18
